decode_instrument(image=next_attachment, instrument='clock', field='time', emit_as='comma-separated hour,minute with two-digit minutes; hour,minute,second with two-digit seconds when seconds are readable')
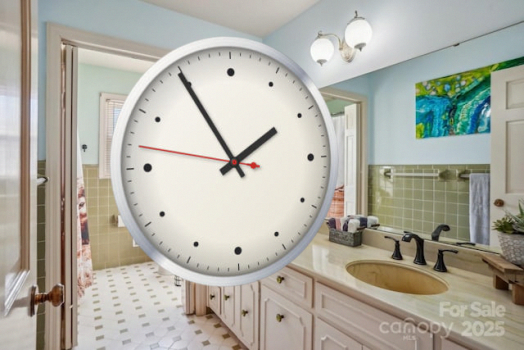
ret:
1,54,47
